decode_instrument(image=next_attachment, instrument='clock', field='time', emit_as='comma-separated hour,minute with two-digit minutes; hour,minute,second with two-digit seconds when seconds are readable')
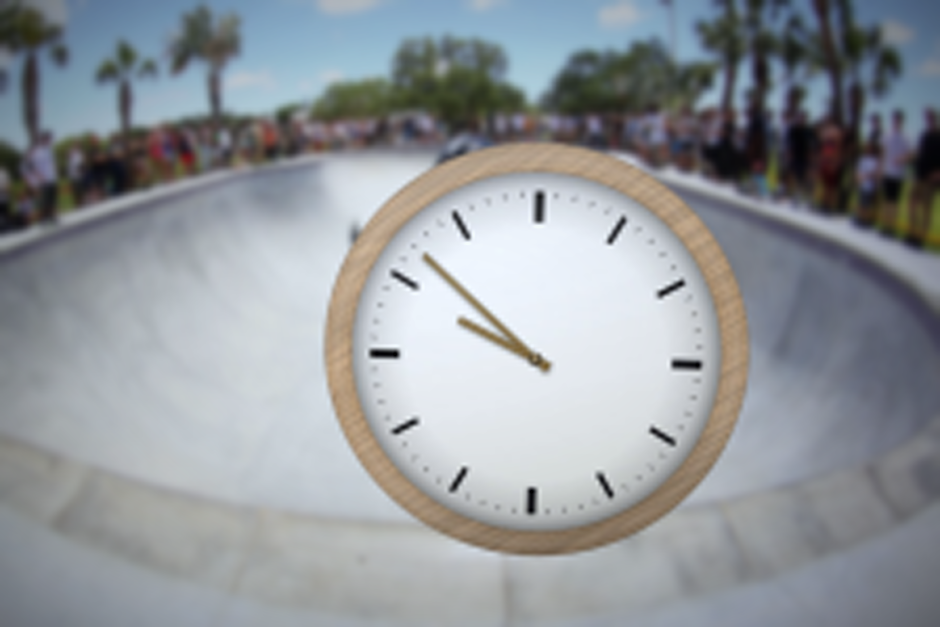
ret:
9,52
